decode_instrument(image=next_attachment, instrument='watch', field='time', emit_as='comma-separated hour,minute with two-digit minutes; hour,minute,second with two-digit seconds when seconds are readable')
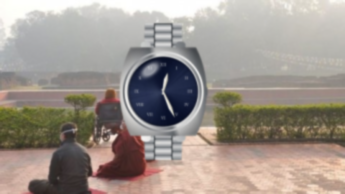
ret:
12,26
